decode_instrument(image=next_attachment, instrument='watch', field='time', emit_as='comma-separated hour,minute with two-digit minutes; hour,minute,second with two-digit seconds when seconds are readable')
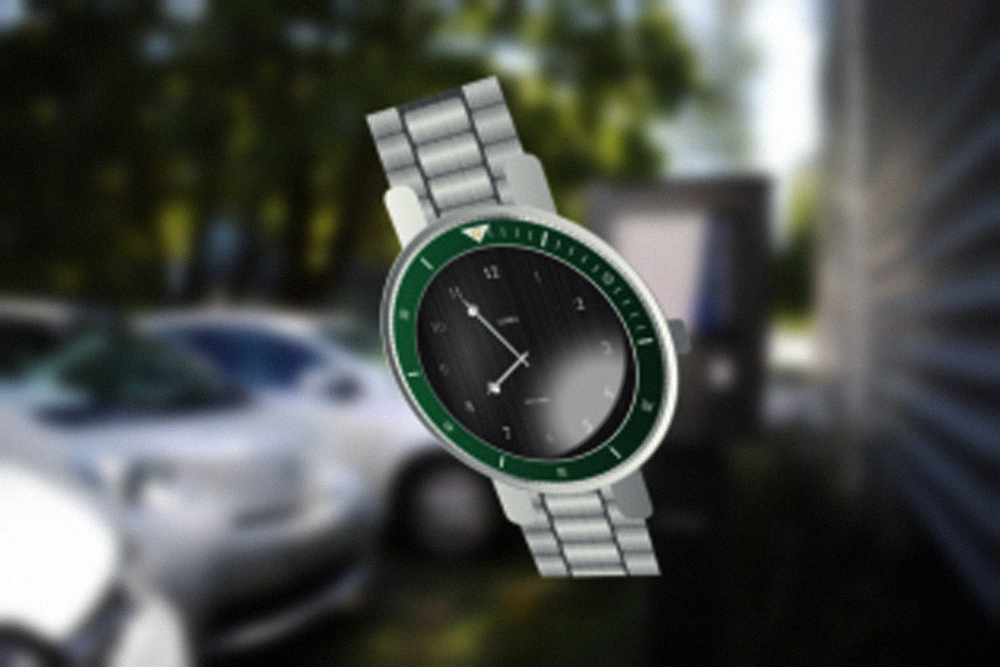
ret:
7,55
